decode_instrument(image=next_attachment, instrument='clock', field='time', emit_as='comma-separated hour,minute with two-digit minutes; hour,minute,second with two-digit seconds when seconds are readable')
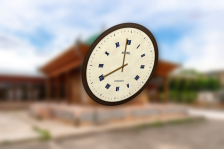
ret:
7,59
